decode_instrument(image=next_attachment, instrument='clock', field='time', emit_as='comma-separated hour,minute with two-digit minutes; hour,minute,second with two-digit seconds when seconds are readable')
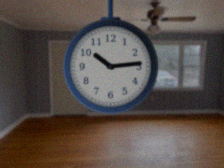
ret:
10,14
